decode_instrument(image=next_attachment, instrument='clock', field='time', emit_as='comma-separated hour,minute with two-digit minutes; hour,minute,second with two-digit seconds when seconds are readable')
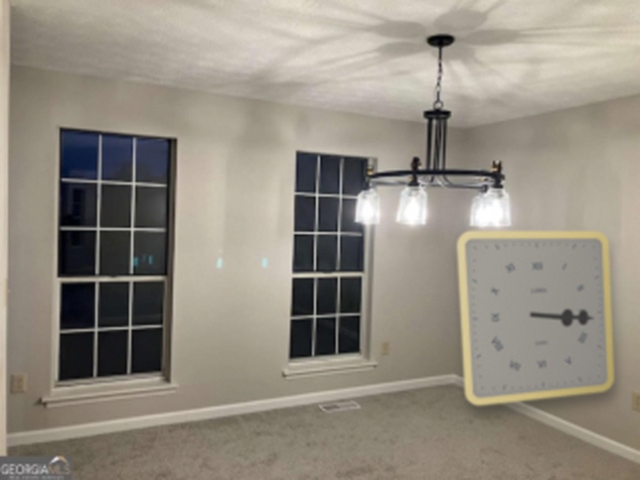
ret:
3,16
